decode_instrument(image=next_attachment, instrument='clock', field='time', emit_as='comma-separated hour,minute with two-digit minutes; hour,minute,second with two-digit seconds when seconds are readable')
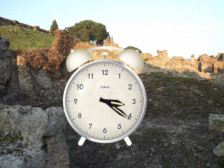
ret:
3,21
